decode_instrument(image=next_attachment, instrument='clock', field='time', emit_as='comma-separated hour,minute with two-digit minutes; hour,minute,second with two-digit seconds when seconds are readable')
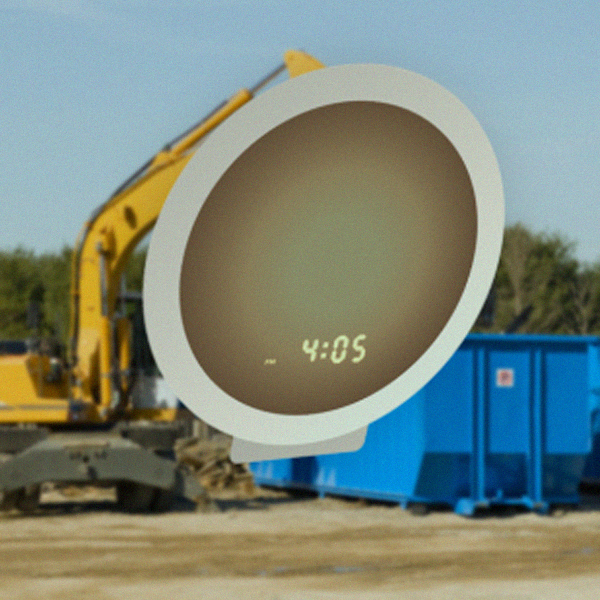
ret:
4,05
